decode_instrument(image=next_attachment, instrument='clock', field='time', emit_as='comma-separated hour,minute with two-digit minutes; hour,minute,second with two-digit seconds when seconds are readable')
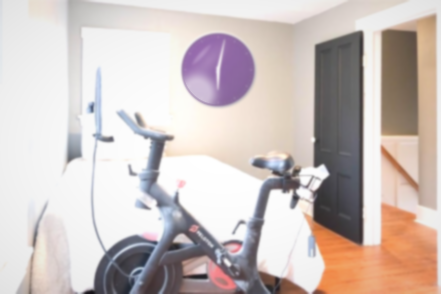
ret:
6,02
